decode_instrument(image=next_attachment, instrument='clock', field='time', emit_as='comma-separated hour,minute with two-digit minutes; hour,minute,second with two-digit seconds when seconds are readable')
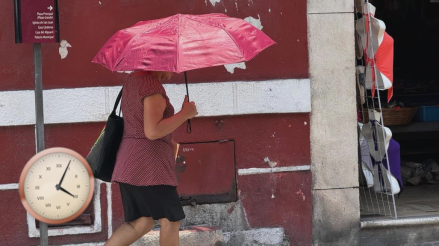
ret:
4,04
